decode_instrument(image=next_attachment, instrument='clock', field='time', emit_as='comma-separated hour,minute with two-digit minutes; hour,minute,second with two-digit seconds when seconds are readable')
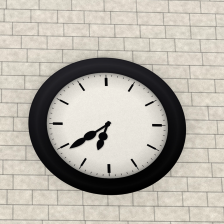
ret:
6,39
